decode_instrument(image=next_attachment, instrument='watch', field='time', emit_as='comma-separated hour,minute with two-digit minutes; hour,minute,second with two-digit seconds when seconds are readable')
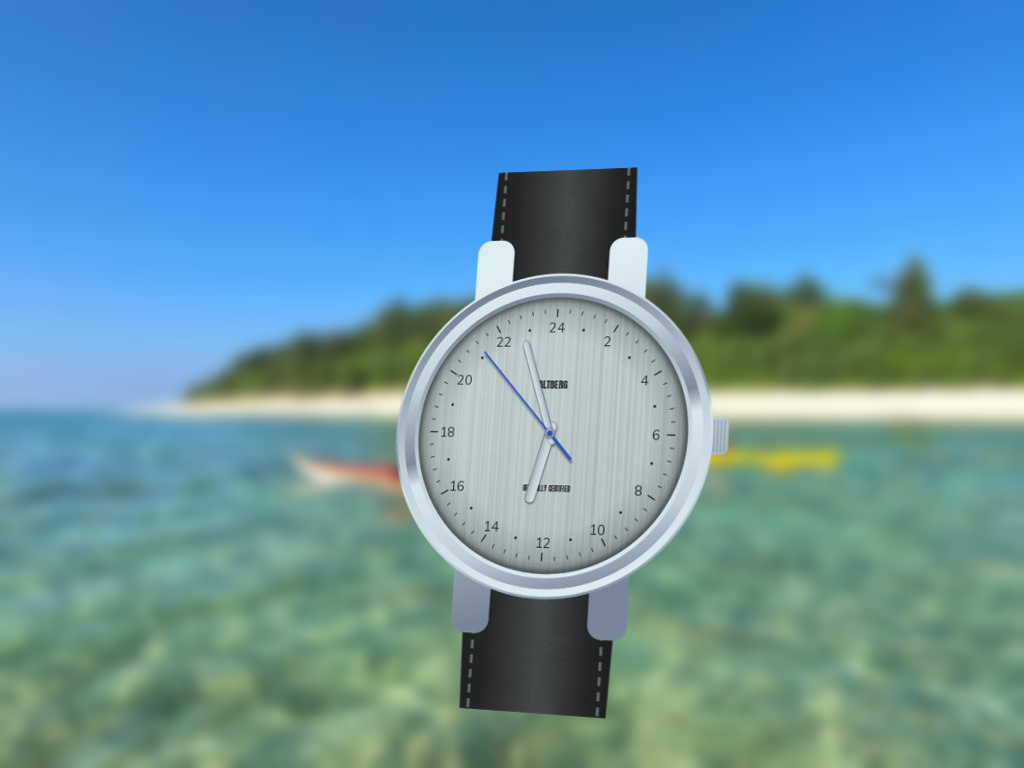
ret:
12,56,53
